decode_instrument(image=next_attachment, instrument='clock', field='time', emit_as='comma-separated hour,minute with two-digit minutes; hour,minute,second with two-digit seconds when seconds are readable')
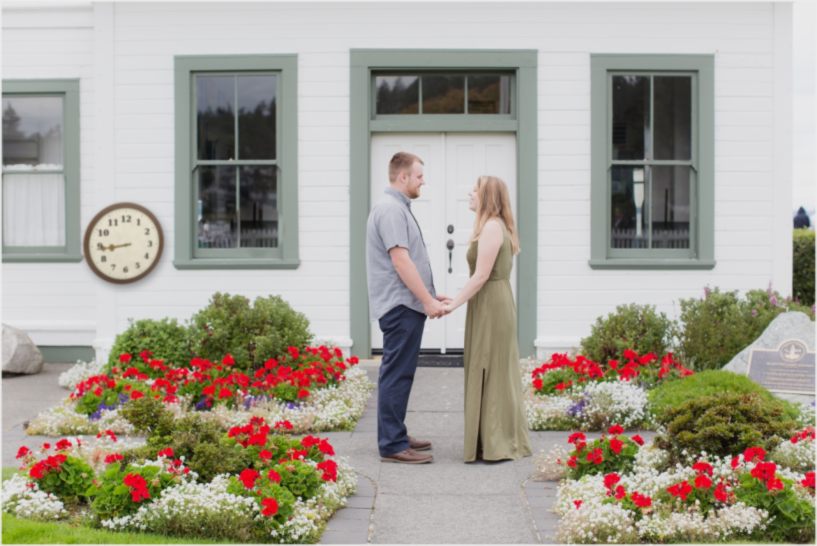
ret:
8,44
